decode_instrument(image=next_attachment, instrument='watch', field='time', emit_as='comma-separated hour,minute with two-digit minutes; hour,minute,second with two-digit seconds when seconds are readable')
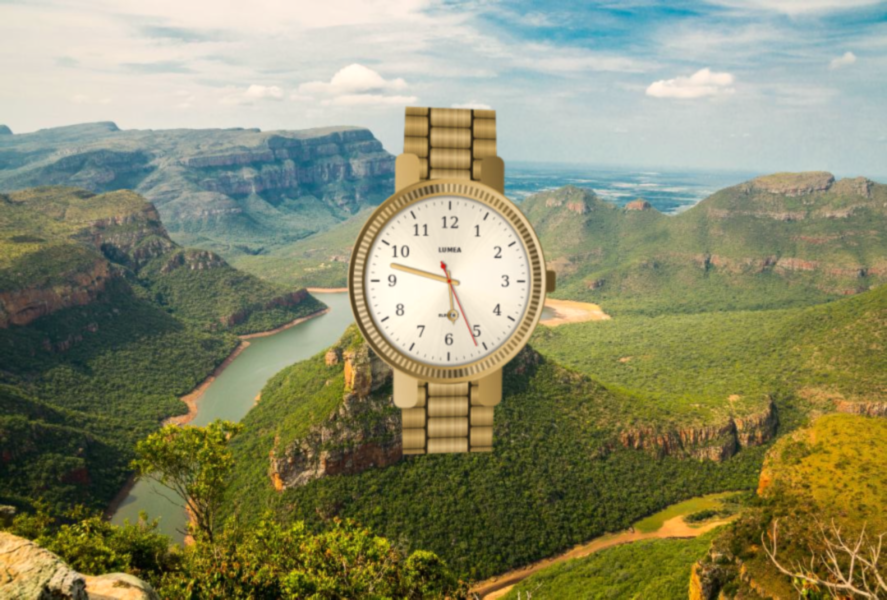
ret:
5,47,26
